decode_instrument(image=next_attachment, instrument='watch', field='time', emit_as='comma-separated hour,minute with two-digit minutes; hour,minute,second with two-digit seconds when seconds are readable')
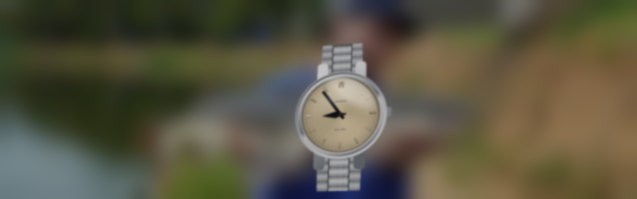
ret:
8,54
